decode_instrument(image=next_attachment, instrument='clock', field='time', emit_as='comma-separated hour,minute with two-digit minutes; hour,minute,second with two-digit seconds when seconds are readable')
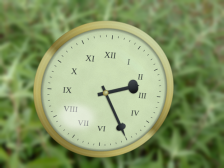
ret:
2,25
